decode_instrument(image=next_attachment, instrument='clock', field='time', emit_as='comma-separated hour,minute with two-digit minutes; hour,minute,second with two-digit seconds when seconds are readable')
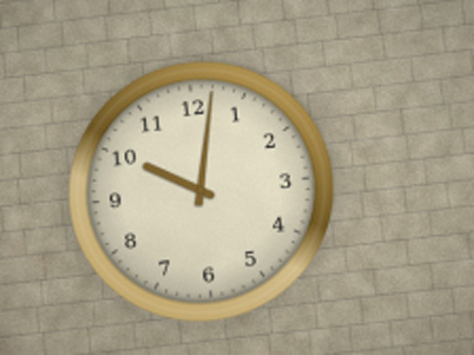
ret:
10,02
